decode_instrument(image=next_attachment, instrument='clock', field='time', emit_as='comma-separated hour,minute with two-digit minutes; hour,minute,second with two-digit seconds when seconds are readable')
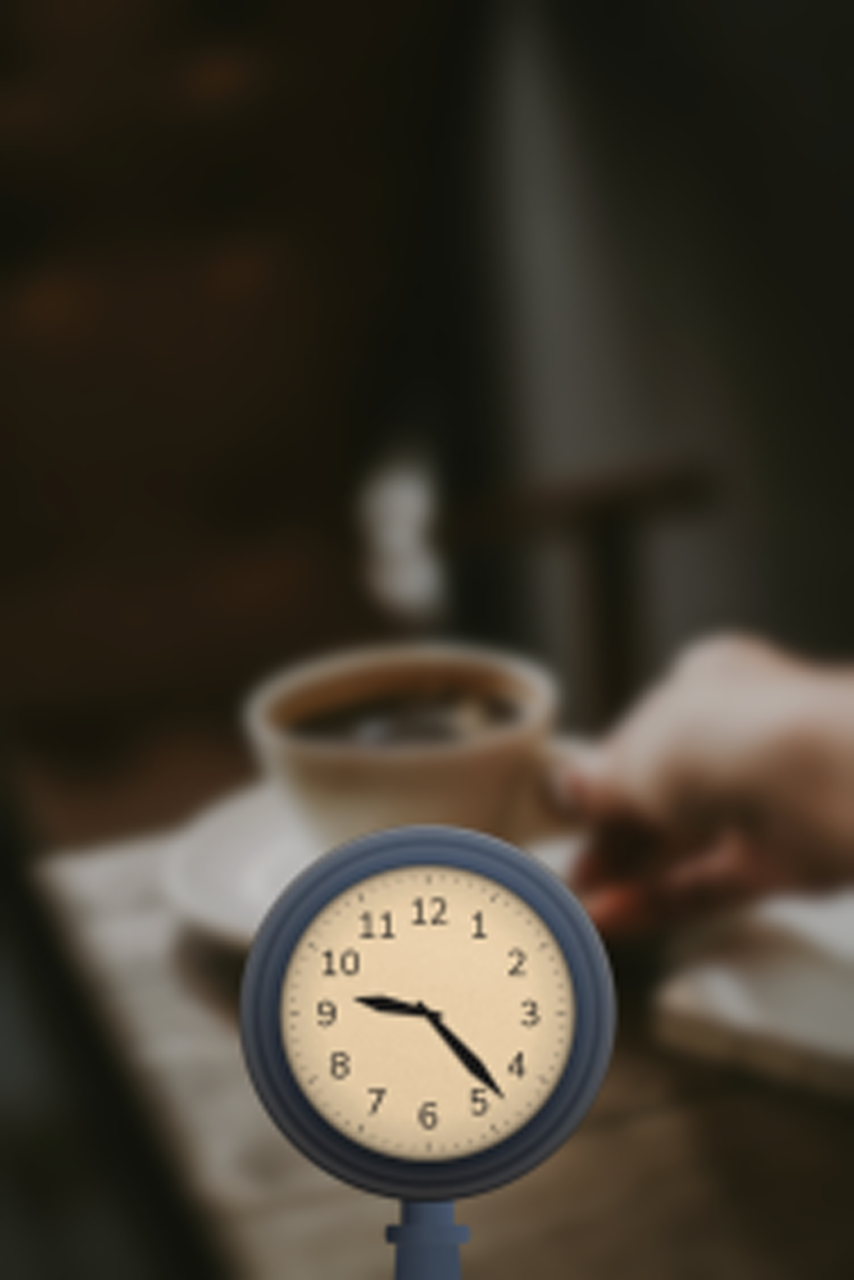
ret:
9,23
